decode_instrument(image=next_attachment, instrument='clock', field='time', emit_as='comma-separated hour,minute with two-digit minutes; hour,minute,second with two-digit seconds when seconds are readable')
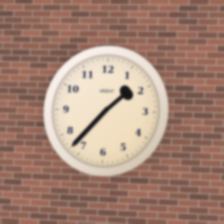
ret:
1,37
